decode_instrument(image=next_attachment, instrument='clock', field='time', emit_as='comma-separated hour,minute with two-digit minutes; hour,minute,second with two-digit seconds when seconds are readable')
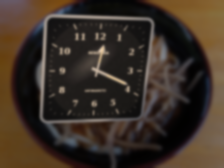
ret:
12,19
